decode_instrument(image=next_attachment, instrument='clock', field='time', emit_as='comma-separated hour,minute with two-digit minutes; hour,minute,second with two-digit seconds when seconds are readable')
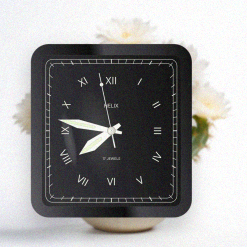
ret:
7,46,58
